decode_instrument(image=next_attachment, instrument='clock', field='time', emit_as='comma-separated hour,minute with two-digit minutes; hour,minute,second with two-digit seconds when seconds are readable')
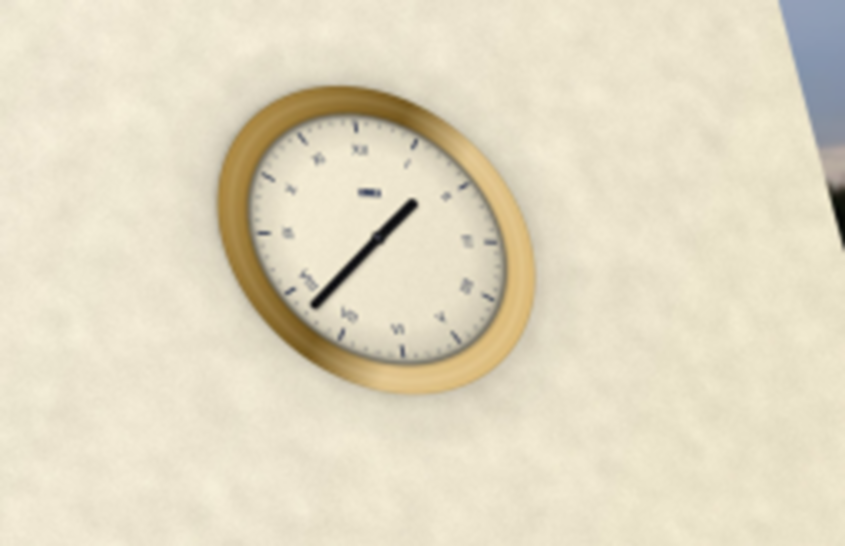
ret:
1,38
